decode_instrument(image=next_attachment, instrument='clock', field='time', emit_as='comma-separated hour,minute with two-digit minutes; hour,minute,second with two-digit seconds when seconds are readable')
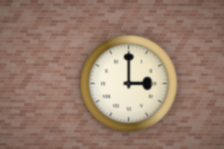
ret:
3,00
